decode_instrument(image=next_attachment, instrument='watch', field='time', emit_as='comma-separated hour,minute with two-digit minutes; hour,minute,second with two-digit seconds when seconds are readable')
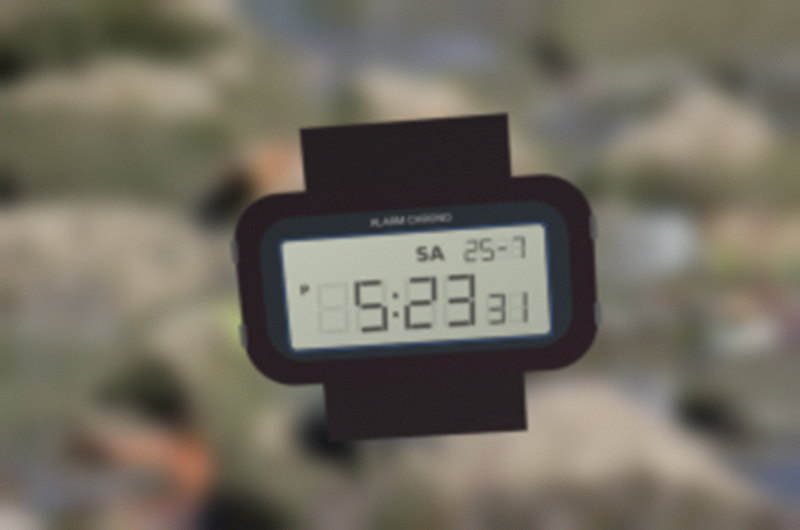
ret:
5,23,31
